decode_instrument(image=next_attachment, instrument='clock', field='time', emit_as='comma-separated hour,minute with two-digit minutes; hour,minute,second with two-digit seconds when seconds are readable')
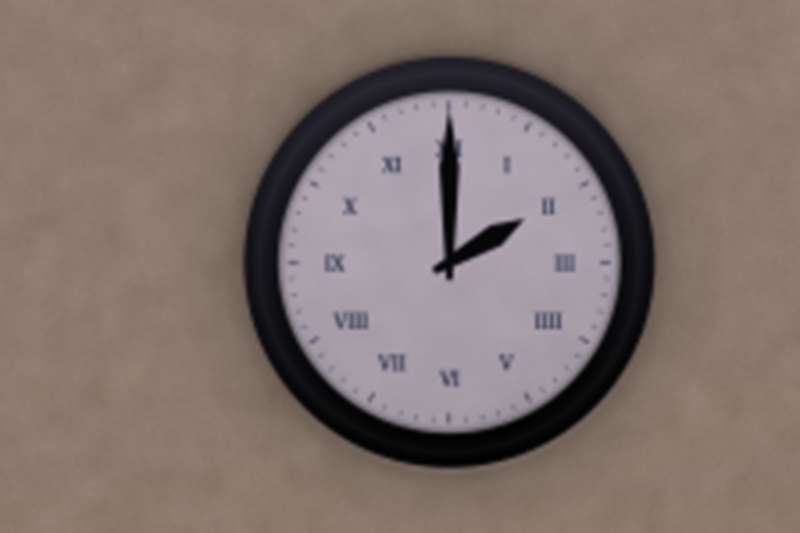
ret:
2,00
